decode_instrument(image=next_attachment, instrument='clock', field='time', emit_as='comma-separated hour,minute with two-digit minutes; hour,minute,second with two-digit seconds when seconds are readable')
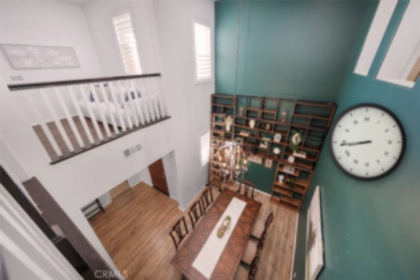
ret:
8,44
